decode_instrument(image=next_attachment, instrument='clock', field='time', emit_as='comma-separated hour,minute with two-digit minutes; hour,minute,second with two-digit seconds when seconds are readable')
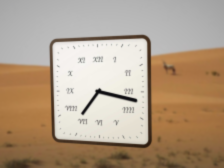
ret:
7,17
